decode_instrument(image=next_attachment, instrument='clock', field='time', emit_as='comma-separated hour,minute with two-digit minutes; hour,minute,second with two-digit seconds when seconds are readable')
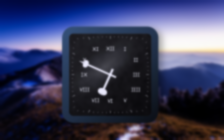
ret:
6,49
